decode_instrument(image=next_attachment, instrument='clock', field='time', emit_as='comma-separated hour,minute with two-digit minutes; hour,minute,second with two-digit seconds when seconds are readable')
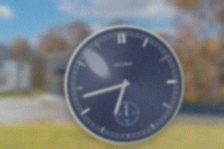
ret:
6,43
